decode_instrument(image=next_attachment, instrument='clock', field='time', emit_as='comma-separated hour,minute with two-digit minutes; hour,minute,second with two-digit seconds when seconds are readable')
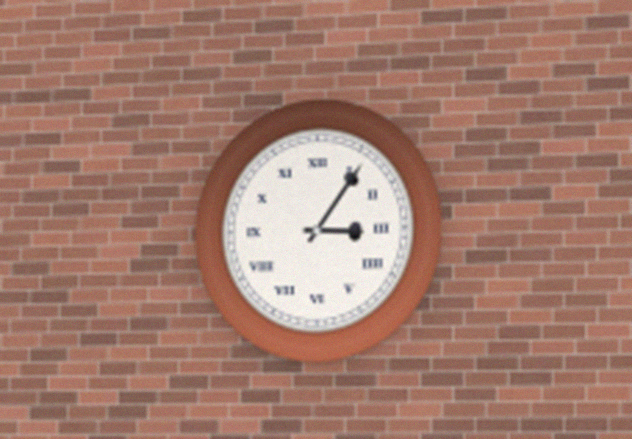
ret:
3,06
